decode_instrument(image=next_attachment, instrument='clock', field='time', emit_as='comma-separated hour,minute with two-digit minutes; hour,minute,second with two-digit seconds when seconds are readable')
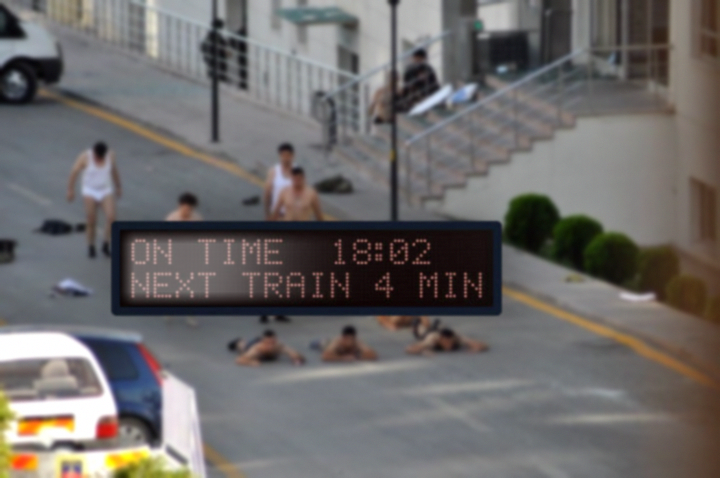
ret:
18,02
